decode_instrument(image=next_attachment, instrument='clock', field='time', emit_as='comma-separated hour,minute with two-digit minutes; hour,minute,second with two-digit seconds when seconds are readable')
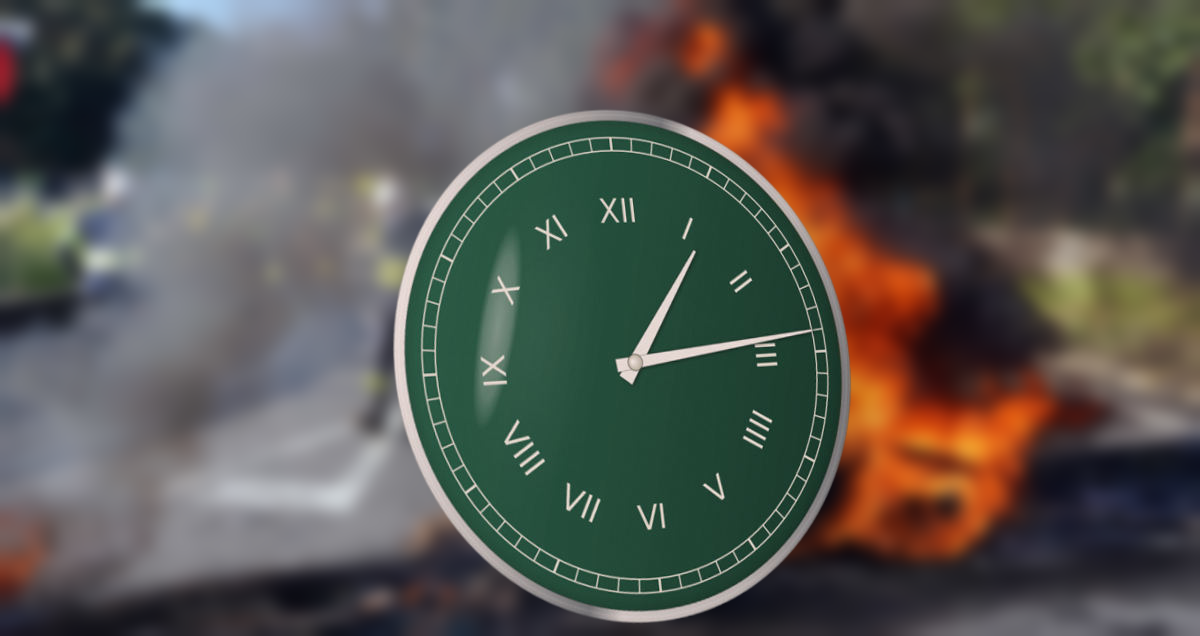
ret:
1,14
